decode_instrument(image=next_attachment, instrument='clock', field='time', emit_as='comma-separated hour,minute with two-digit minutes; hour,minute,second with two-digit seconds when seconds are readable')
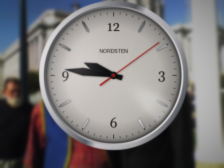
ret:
9,46,09
